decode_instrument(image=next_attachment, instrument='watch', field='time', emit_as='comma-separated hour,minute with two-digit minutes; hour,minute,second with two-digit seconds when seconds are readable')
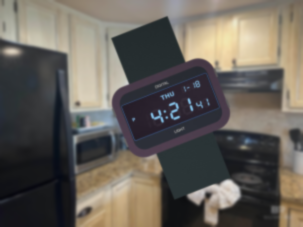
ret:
4,21
